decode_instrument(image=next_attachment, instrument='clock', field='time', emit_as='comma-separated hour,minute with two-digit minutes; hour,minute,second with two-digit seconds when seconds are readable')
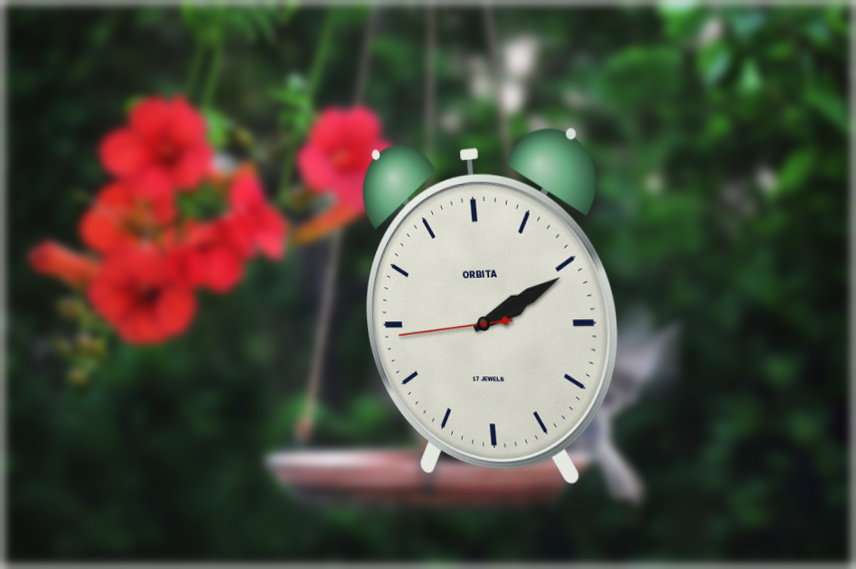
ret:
2,10,44
